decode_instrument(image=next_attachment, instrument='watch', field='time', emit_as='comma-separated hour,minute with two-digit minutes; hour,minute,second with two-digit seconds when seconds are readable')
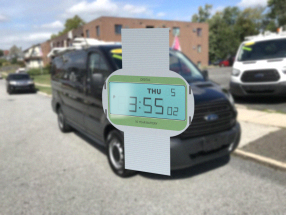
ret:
3,55,02
